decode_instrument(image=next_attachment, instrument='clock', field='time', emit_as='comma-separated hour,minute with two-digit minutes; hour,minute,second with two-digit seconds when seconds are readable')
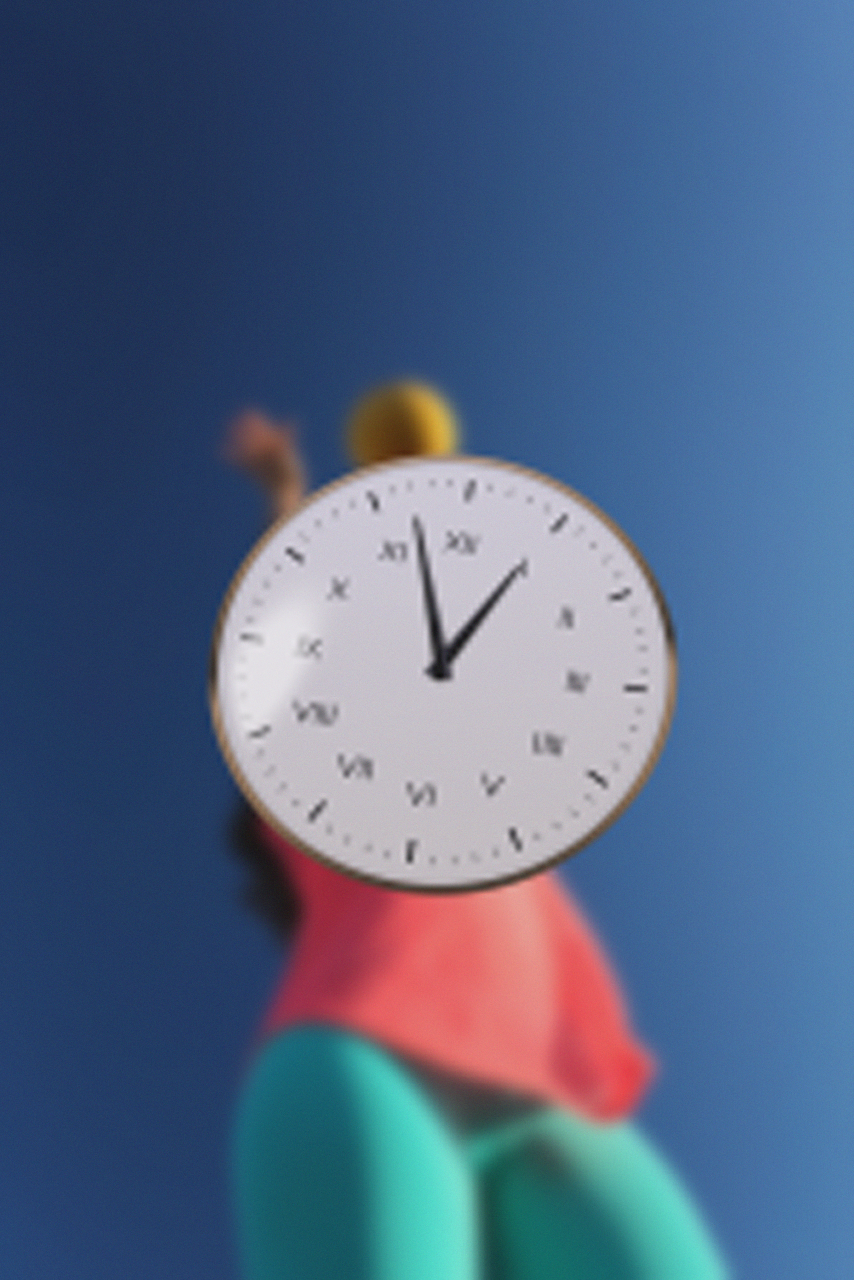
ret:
12,57
